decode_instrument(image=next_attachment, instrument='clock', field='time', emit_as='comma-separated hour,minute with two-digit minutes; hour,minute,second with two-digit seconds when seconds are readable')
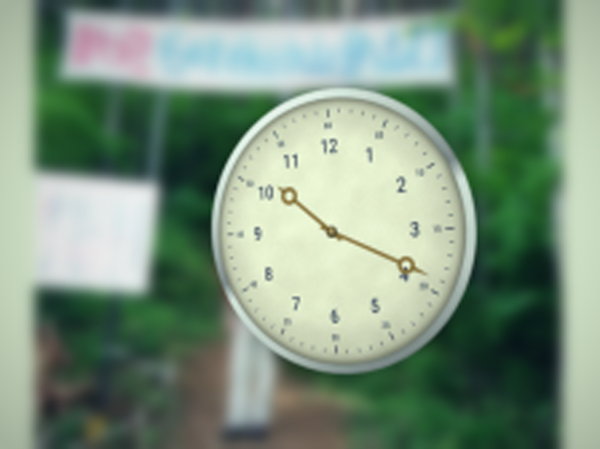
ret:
10,19
